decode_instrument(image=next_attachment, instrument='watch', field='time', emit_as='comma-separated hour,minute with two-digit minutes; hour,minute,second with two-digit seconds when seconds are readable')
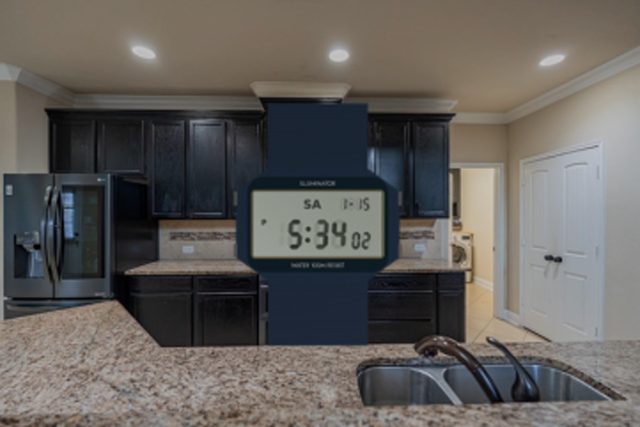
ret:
5,34,02
